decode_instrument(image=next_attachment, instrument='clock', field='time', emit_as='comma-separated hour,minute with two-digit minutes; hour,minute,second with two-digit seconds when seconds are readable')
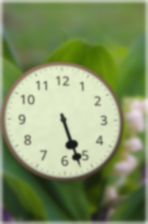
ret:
5,27
